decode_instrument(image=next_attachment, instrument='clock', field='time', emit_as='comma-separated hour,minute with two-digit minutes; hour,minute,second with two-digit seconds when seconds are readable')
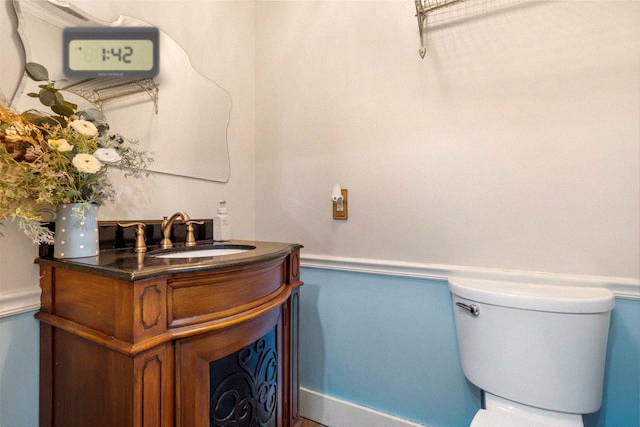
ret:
1,42
